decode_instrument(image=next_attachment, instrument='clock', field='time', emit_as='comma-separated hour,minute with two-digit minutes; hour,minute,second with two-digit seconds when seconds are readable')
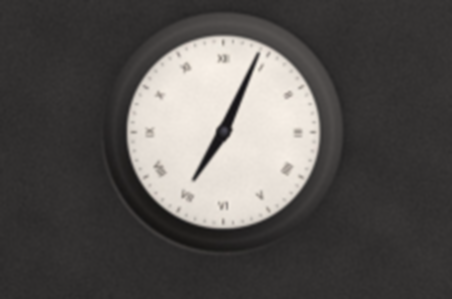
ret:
7,04
